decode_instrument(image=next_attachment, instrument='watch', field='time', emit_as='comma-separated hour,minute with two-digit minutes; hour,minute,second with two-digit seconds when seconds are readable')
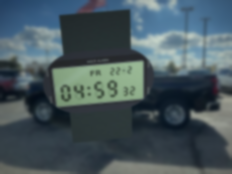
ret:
4,59
